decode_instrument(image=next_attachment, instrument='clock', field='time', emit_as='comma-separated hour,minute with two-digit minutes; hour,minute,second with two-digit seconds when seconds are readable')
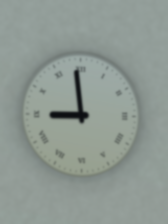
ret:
8,59
